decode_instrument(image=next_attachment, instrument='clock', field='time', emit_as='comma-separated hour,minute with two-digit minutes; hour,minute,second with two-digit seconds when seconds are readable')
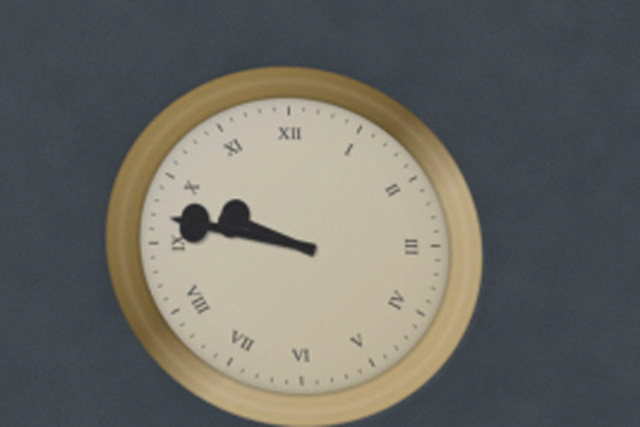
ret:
9,47
